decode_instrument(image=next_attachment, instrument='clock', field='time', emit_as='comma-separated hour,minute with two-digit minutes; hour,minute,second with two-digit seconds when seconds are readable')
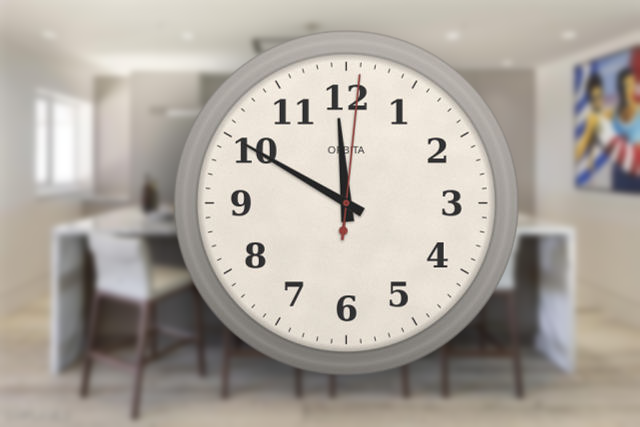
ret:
11,50,01
